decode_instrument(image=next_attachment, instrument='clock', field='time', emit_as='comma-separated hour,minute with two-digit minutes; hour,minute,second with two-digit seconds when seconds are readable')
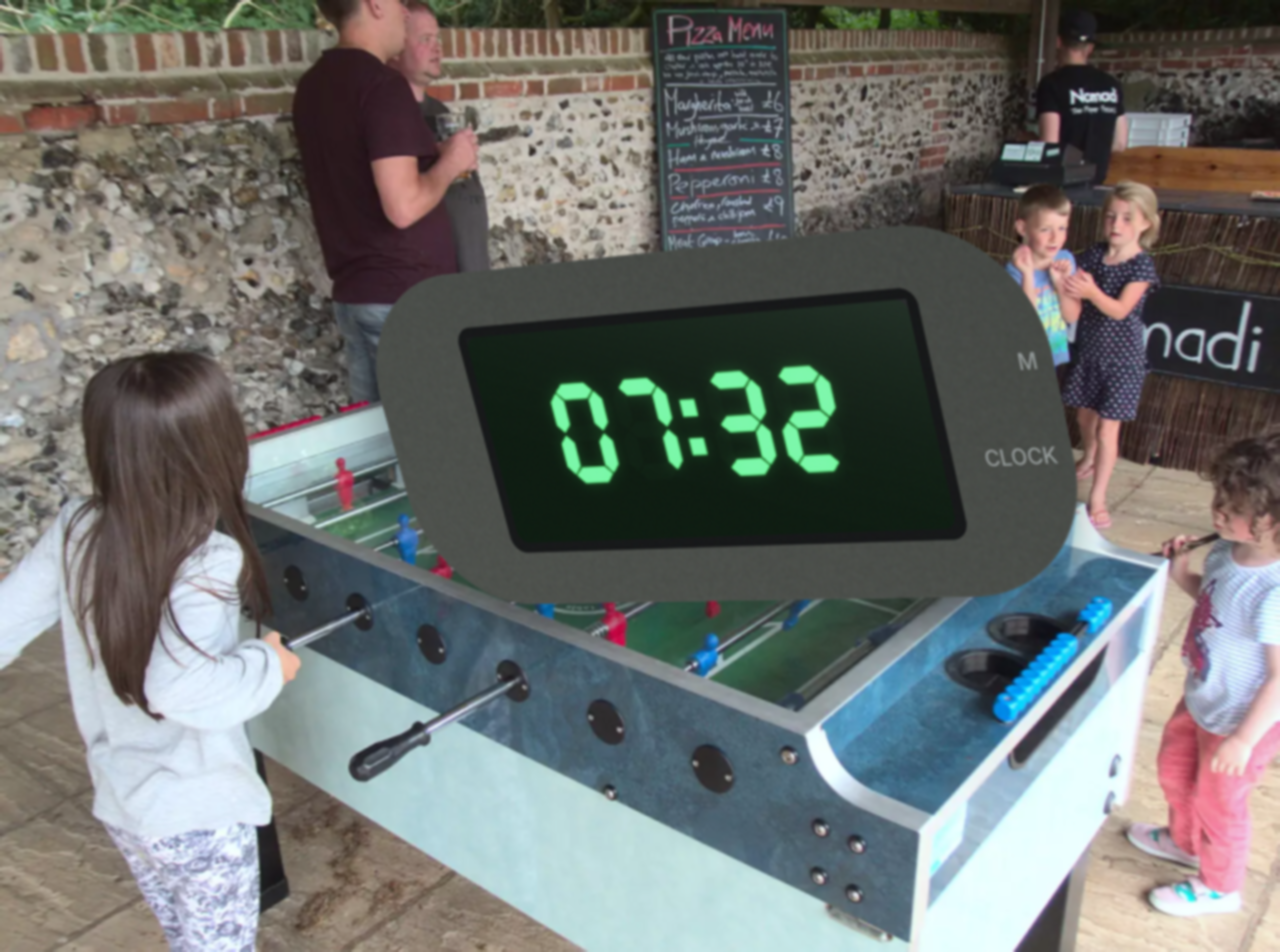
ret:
7,32
